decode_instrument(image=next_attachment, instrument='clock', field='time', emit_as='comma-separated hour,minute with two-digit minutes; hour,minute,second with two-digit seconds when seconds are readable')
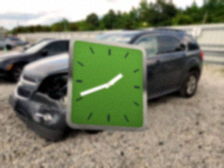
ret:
1,41
